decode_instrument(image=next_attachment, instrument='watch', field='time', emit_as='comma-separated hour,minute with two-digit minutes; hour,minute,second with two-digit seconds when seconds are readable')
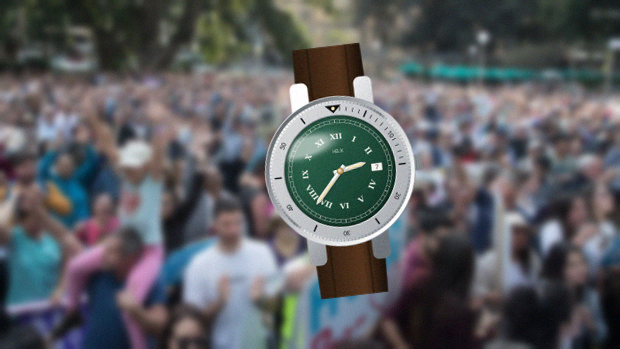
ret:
2,37
